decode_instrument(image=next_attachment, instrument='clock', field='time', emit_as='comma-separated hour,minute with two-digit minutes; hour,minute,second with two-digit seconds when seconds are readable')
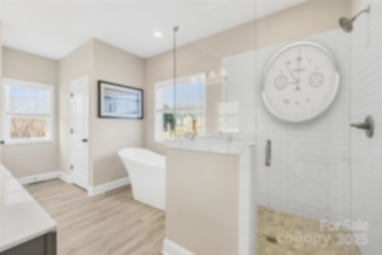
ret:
8,54
